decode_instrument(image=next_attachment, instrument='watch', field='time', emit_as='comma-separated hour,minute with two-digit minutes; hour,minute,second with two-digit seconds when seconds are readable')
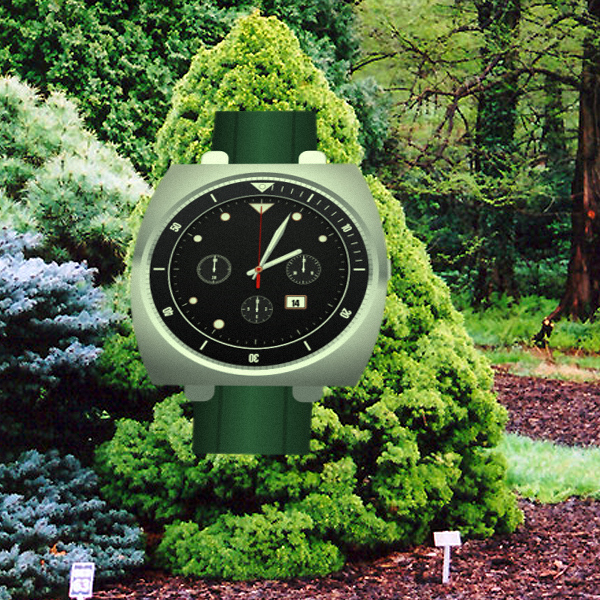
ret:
2,04
